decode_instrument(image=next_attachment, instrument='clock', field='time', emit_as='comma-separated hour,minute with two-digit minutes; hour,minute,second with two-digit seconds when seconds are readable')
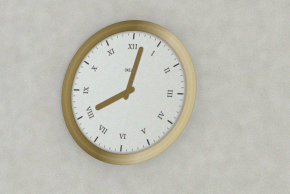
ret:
8,02
